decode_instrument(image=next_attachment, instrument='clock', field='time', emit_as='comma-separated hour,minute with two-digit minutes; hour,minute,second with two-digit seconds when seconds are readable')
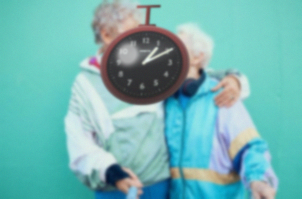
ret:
1,10
